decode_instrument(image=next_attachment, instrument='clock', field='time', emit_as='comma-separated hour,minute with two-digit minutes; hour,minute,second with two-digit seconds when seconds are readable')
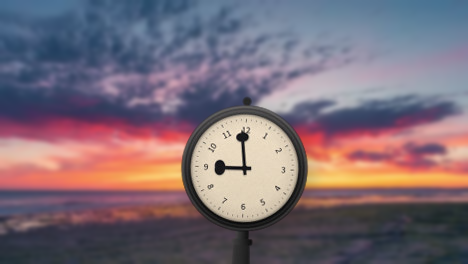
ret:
8,59
